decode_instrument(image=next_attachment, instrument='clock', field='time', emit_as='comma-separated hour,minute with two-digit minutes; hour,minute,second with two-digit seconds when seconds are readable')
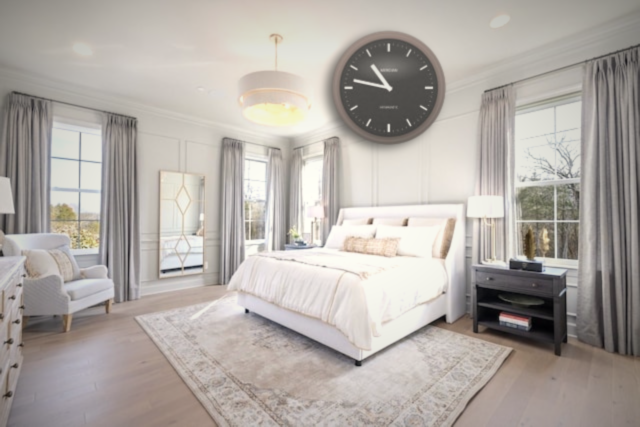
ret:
10,47
